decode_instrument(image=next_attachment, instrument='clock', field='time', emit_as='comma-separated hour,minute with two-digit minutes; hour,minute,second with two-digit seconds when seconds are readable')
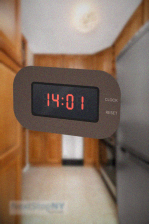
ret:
14,01
